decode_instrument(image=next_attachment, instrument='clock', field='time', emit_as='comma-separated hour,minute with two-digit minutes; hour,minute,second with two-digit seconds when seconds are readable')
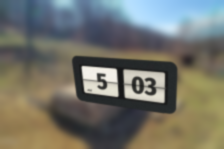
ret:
5,03
